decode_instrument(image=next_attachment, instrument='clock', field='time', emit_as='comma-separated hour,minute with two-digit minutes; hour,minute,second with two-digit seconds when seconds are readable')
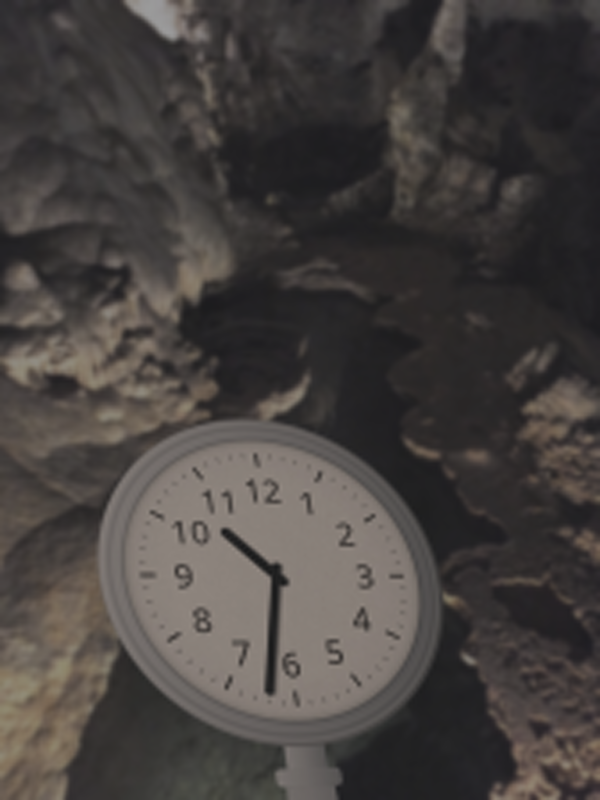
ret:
10,32
